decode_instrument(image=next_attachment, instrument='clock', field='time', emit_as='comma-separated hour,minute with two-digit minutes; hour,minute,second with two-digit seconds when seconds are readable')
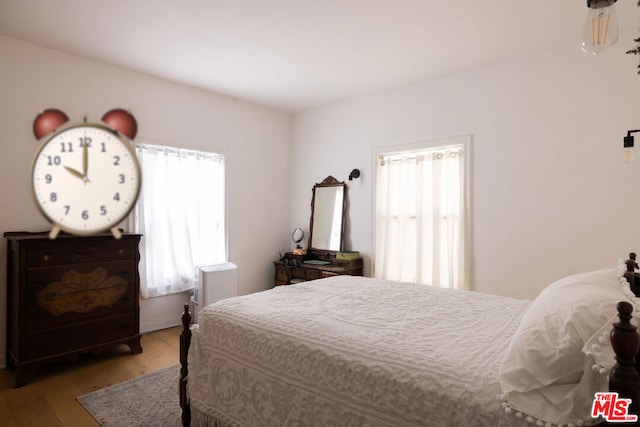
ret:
10,00
